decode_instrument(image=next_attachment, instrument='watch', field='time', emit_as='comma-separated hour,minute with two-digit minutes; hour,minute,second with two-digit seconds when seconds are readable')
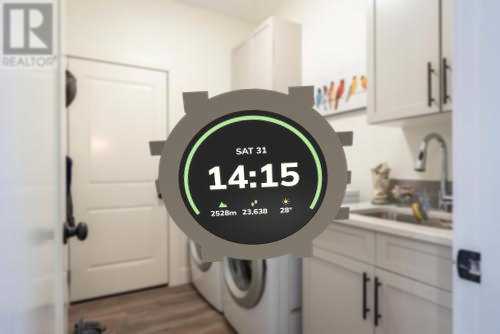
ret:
14,15
